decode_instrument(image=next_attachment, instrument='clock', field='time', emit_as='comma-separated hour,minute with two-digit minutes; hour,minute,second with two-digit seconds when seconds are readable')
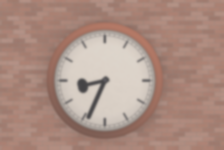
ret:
8,34
